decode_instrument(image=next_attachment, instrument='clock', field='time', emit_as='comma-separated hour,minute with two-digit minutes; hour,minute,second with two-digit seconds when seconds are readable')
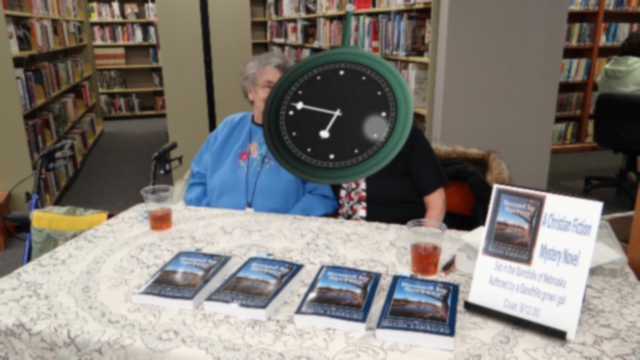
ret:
6,47
